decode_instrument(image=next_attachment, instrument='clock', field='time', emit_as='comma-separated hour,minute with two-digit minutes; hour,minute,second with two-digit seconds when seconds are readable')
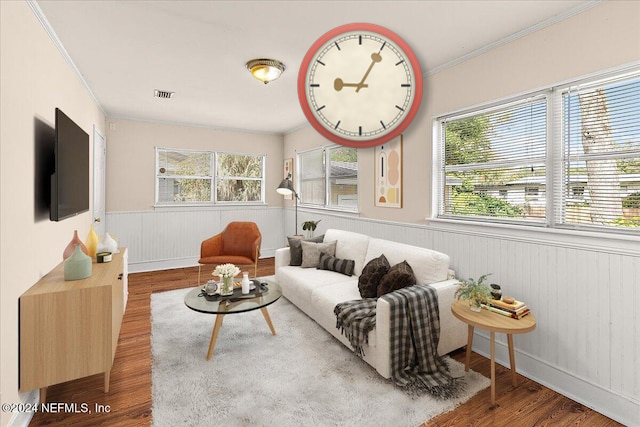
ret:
9,05
